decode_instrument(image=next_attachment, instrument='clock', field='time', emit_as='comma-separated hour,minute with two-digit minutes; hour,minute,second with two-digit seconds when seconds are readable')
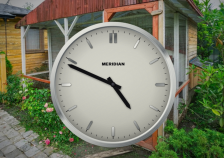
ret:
4,49
